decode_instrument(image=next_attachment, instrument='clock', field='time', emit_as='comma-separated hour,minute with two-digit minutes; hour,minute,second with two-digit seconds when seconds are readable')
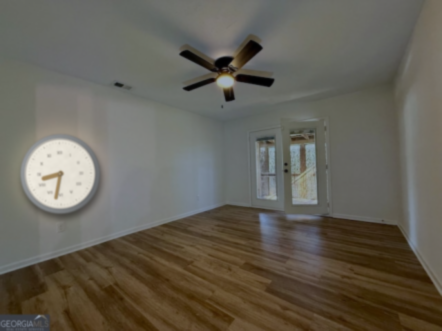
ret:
8,32
